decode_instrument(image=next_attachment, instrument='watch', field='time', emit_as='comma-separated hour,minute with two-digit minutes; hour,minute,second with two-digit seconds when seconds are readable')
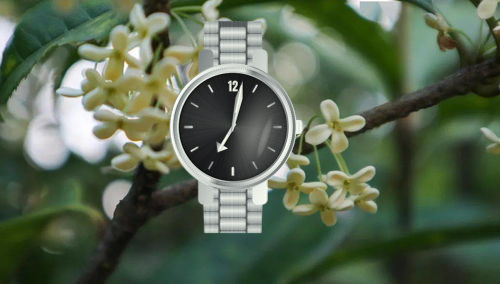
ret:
7,02
